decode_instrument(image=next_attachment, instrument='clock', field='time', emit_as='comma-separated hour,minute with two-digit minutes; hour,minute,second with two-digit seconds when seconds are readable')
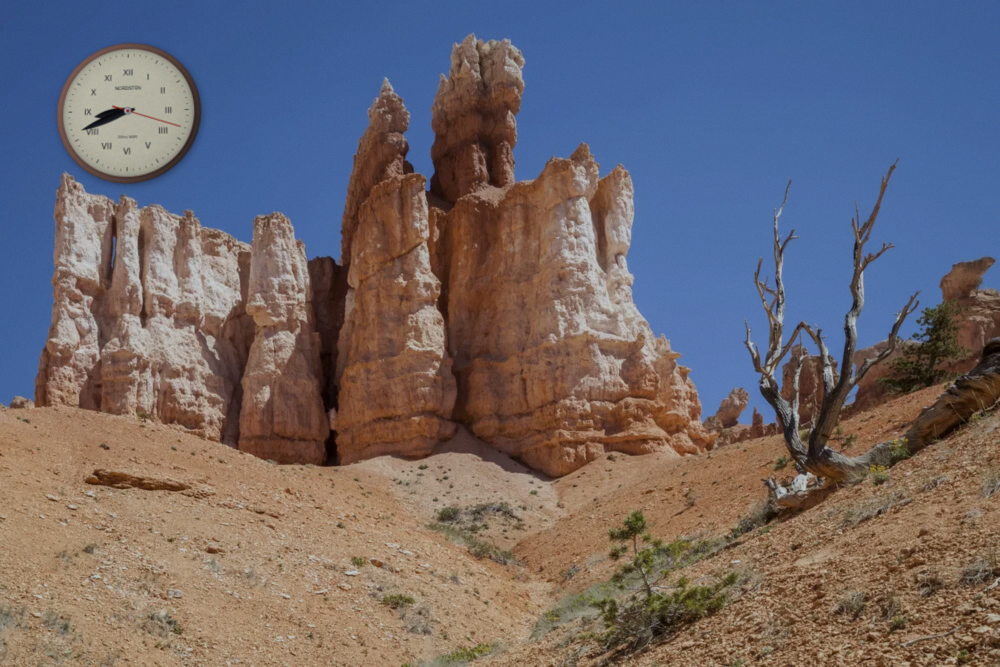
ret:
8,41,18
